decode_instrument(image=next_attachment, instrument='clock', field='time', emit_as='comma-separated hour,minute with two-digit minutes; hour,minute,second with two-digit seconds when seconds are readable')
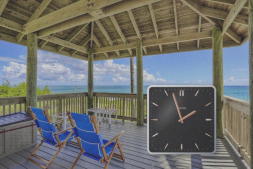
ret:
1,57
